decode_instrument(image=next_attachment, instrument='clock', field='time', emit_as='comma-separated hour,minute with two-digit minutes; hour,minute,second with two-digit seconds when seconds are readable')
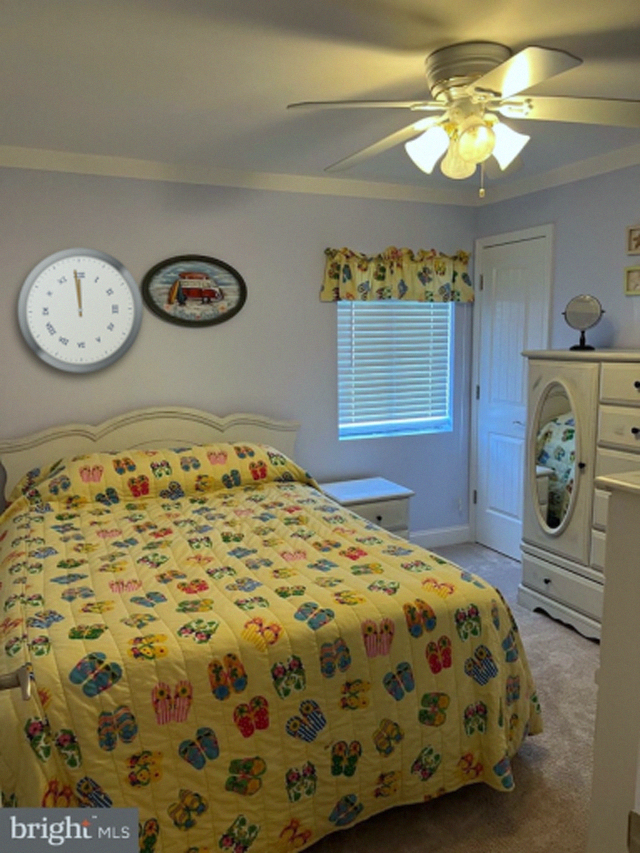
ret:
11,59
